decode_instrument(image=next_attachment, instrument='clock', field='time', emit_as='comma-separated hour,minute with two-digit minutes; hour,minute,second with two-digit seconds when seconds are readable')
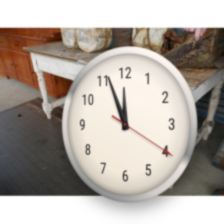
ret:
11,56,20
